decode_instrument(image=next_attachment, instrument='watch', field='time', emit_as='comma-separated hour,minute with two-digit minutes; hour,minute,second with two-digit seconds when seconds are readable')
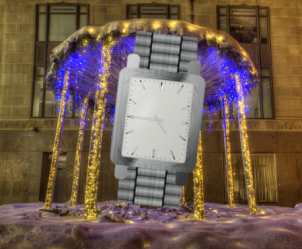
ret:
4,45
